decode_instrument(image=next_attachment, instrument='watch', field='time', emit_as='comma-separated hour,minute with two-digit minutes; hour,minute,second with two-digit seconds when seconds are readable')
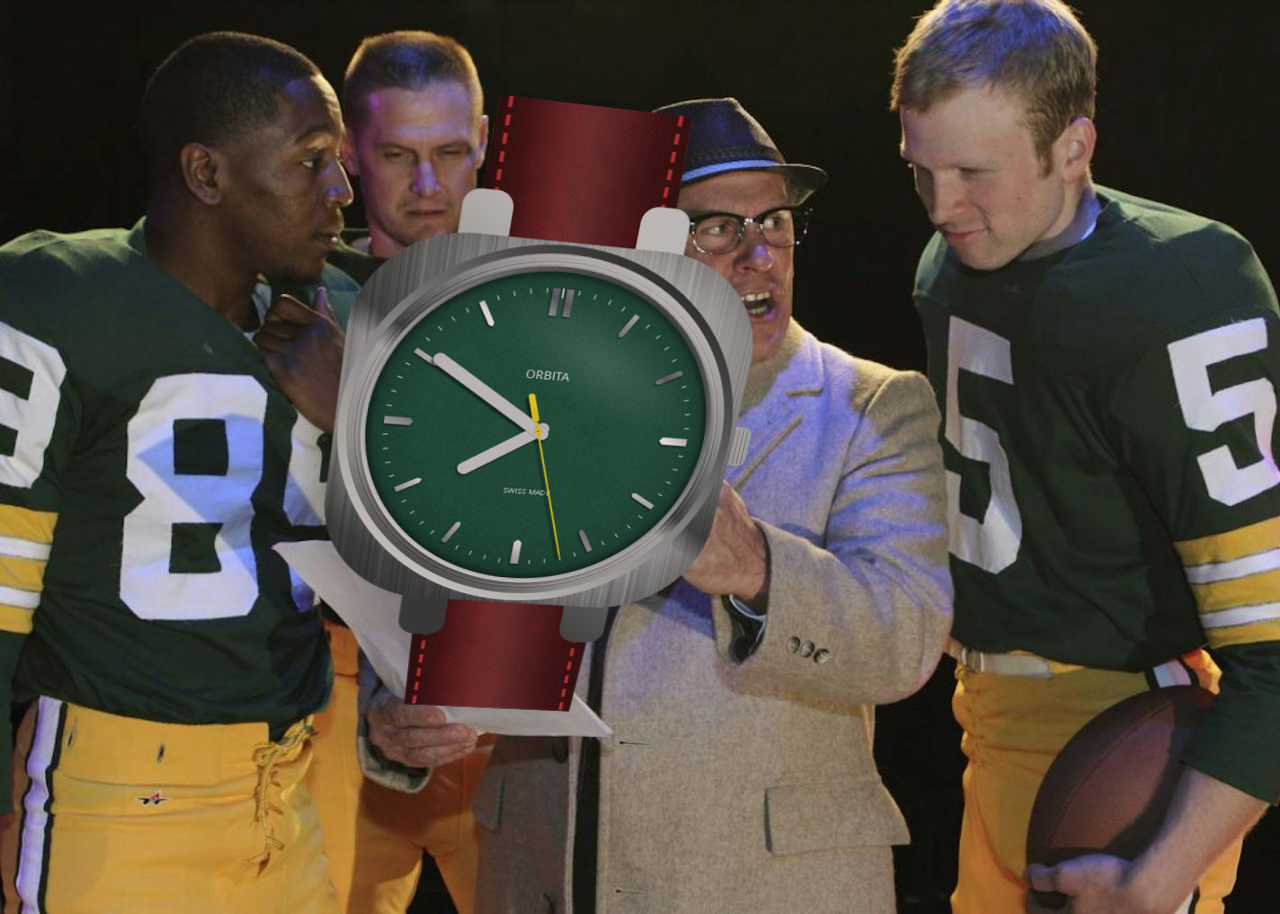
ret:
7,50,27
